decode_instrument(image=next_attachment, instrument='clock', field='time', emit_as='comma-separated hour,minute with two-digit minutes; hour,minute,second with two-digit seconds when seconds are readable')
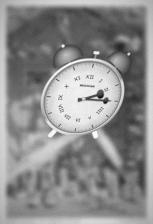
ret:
2,15
